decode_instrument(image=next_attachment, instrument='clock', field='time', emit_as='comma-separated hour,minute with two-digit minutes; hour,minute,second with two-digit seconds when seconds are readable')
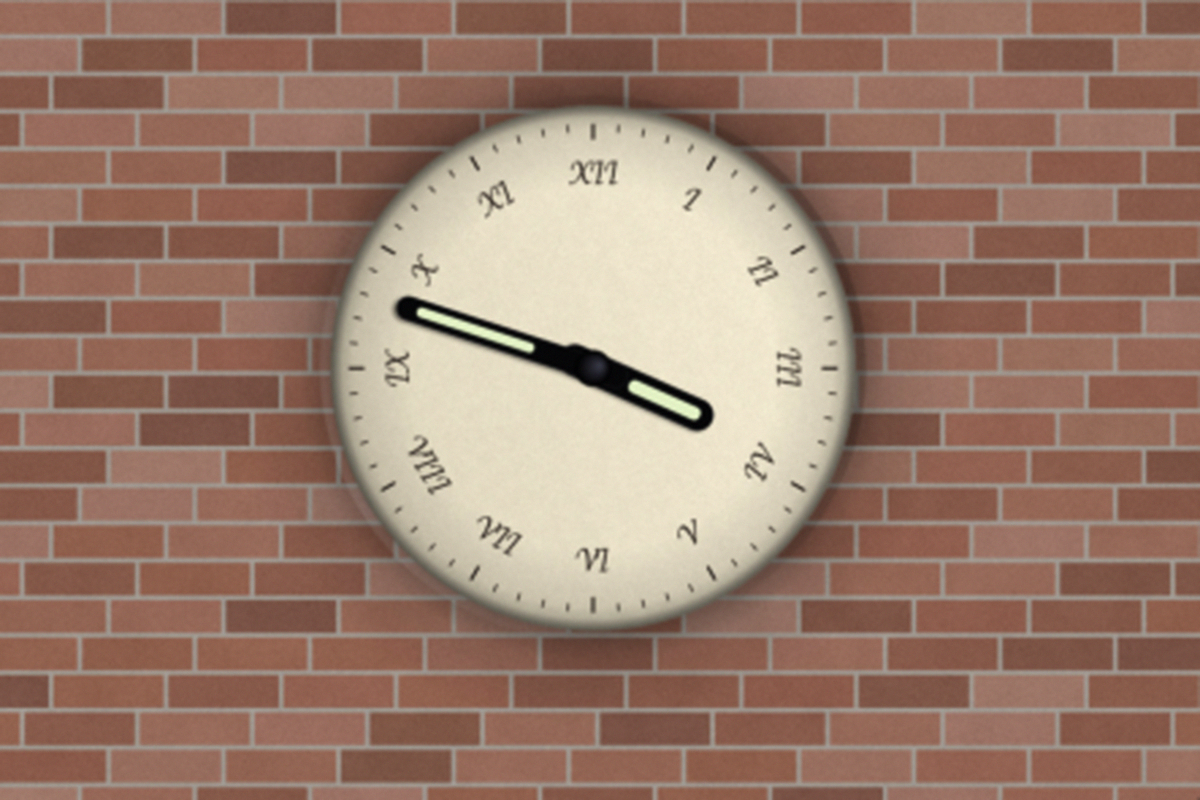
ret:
3,48
